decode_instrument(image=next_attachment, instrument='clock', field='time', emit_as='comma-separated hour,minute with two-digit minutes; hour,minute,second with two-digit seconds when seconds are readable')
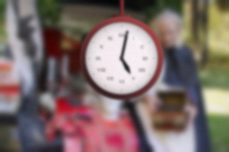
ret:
5,02
